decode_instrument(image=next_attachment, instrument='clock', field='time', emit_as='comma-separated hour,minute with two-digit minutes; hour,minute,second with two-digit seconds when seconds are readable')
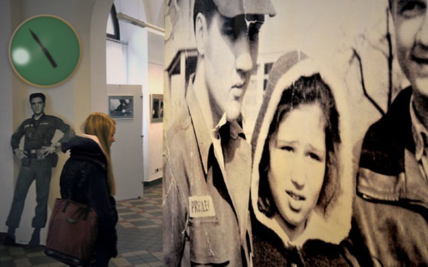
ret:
4,54
